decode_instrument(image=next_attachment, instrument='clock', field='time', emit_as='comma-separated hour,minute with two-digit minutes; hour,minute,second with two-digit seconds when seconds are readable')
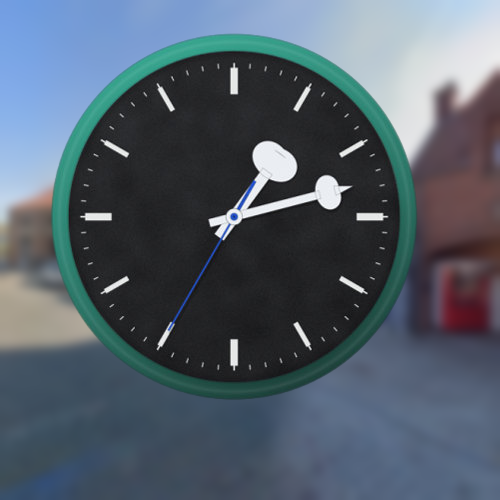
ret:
1,12,35
